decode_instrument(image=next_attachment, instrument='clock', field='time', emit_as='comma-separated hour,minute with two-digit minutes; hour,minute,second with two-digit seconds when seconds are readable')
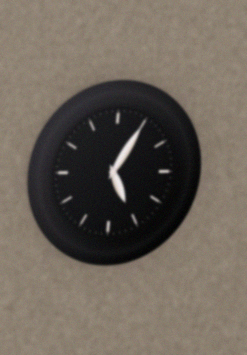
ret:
5,05
